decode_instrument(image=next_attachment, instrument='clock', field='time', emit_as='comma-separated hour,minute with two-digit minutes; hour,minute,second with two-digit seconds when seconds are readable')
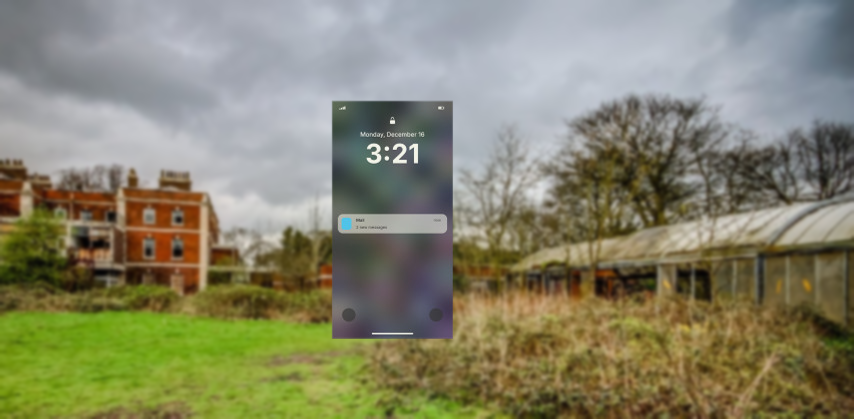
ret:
3,21
